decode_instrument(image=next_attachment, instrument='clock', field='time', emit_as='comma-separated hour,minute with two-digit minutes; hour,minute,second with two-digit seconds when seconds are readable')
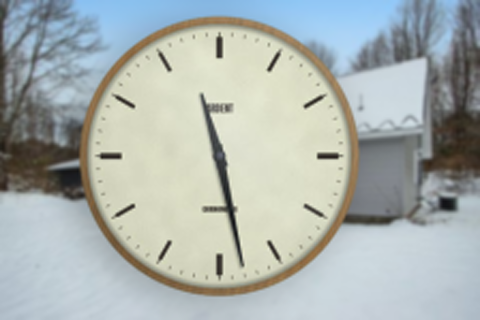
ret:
11,28
